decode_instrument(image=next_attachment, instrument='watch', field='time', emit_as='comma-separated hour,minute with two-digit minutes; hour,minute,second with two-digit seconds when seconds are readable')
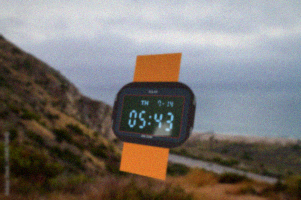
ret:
5,43
